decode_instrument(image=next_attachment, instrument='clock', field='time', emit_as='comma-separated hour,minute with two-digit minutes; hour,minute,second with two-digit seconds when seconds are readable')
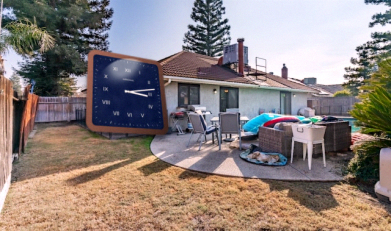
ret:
3,13
